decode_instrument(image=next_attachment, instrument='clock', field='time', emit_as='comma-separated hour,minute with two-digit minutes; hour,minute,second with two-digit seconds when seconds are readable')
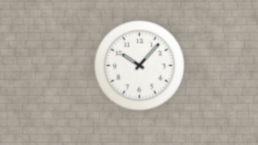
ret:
10,07
